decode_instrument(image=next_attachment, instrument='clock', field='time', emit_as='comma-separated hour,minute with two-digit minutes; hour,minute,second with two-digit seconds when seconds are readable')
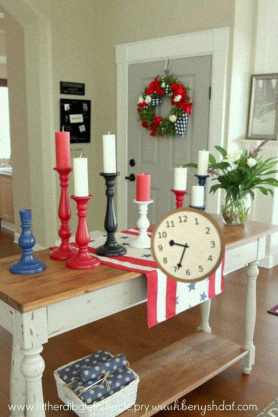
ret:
9,34
